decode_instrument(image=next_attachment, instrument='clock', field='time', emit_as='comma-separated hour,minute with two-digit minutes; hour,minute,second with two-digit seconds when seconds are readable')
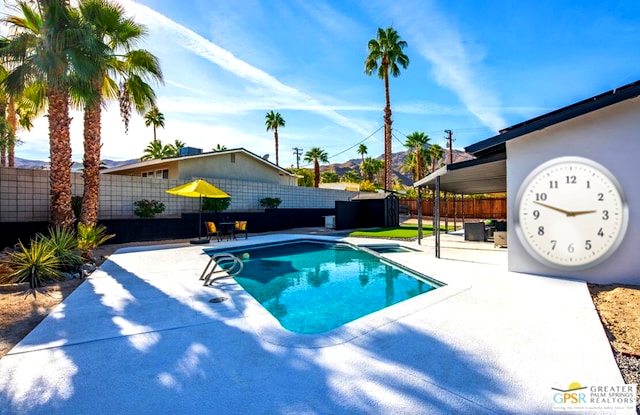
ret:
2,48
